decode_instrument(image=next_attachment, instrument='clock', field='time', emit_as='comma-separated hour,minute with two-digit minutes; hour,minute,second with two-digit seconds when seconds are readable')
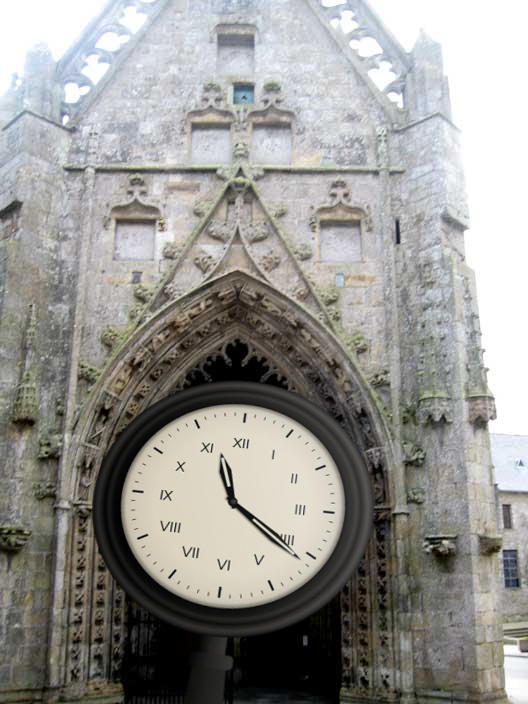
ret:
11,21
